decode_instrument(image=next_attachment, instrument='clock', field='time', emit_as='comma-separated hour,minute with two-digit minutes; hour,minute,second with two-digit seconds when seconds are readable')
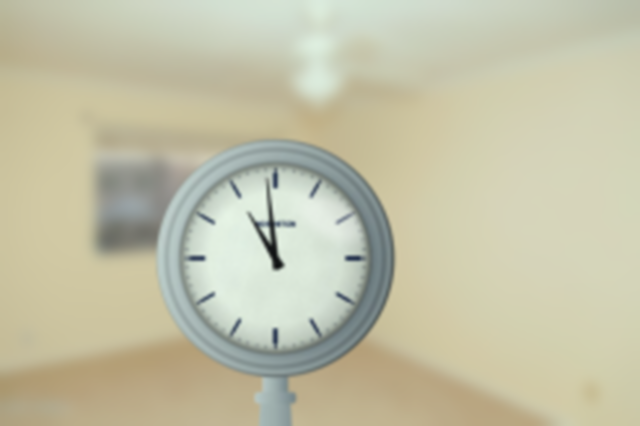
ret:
10,59
